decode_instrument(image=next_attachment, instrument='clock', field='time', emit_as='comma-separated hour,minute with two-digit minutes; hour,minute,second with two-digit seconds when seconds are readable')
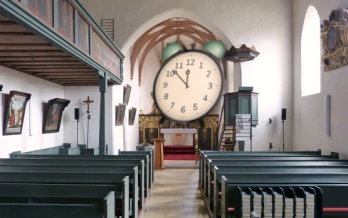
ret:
11,52
